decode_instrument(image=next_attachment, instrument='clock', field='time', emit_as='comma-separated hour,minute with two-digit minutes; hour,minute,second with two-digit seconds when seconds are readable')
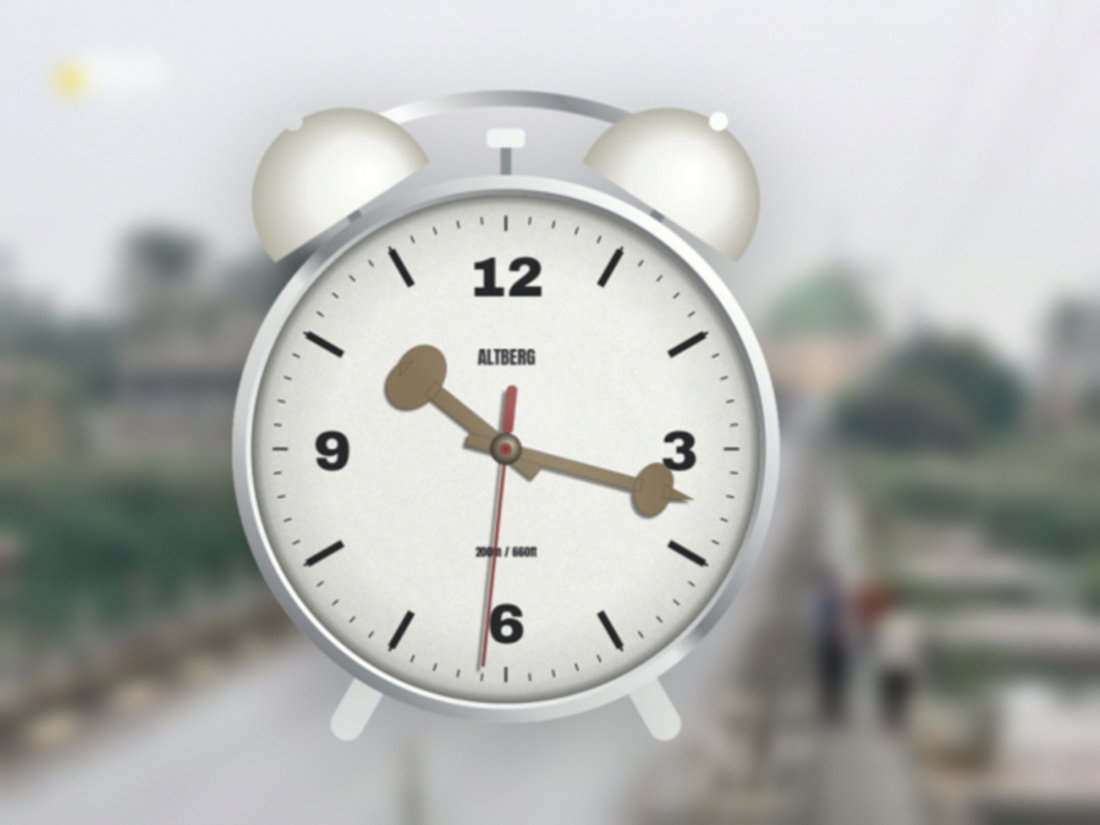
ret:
10,17,31
